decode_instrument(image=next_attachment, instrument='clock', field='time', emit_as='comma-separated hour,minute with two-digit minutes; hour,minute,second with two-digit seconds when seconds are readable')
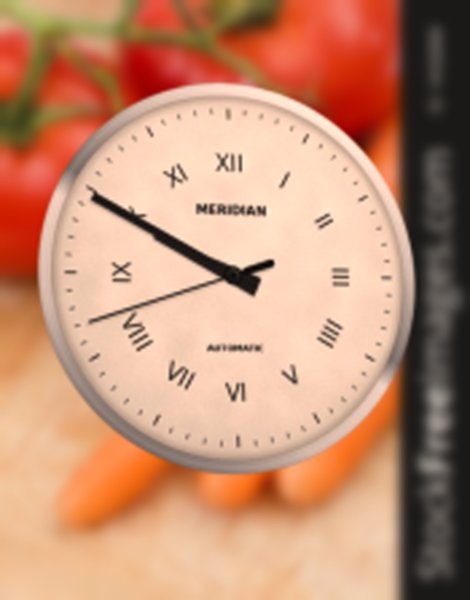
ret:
9,49,42
